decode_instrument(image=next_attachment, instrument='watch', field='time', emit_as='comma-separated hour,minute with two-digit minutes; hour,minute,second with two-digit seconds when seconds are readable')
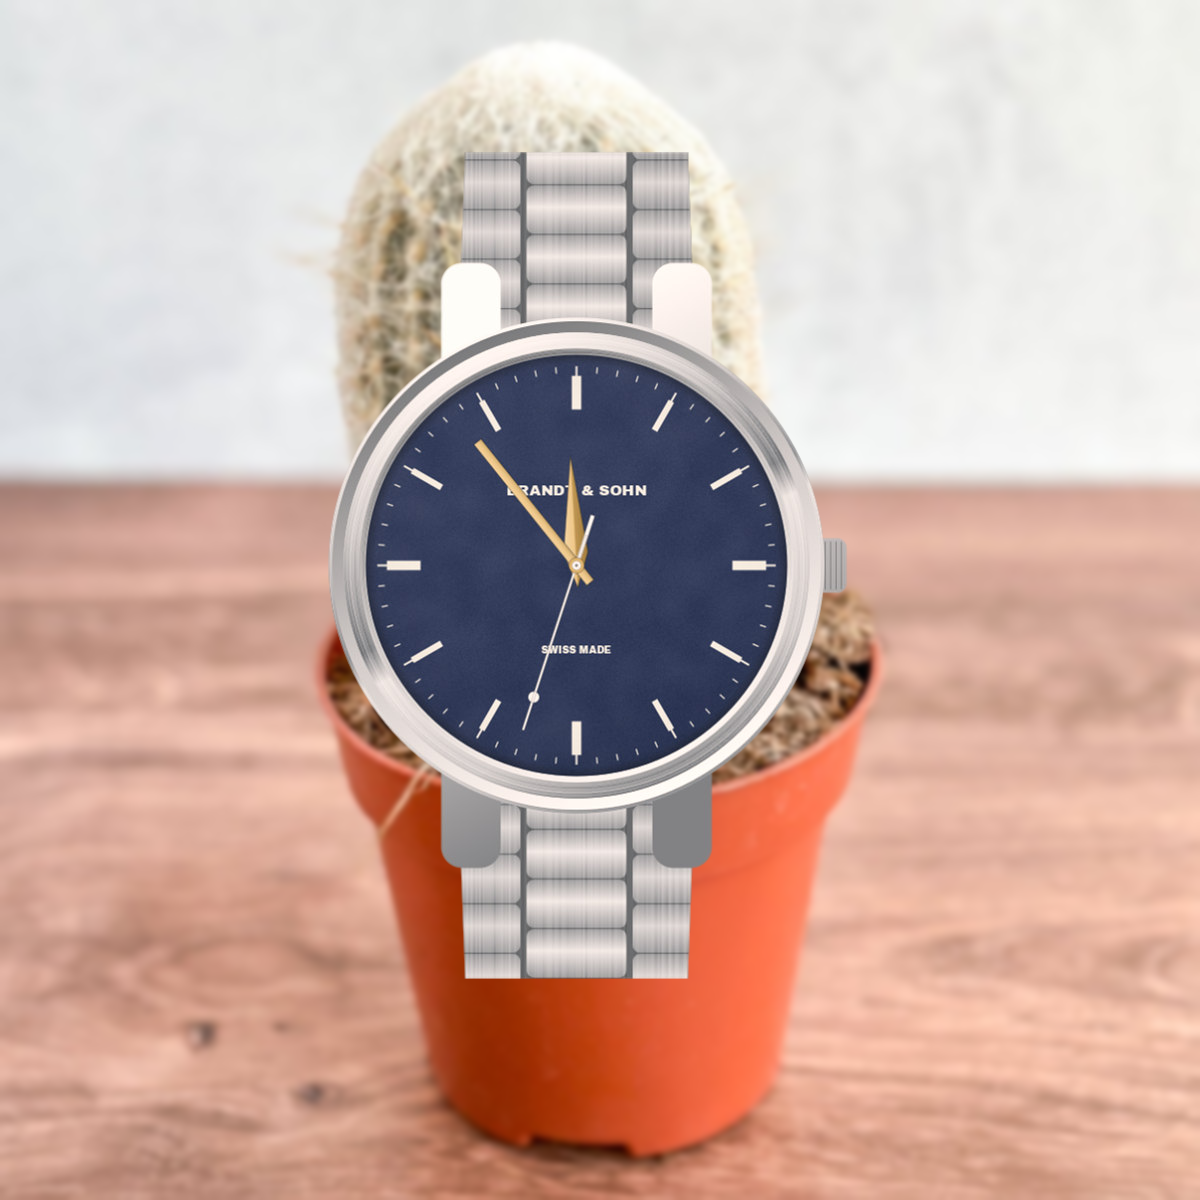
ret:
11,53,33
